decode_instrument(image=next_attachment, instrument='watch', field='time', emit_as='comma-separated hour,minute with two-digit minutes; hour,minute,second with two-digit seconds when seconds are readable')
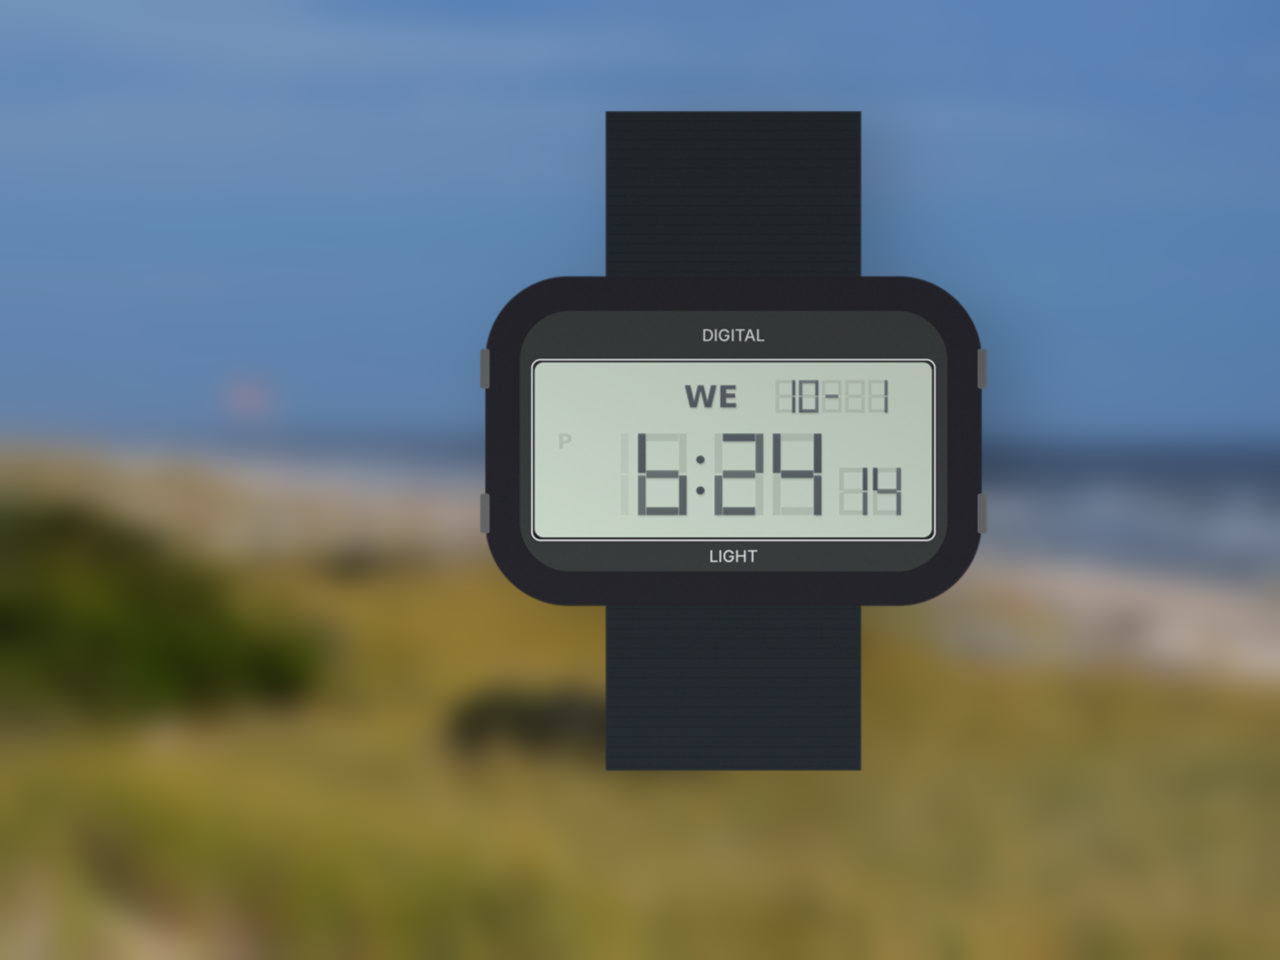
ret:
6,24,14
